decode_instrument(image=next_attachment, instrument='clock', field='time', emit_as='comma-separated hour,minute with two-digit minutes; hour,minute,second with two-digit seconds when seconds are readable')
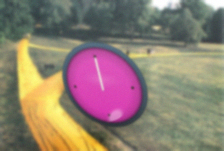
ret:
12,00
